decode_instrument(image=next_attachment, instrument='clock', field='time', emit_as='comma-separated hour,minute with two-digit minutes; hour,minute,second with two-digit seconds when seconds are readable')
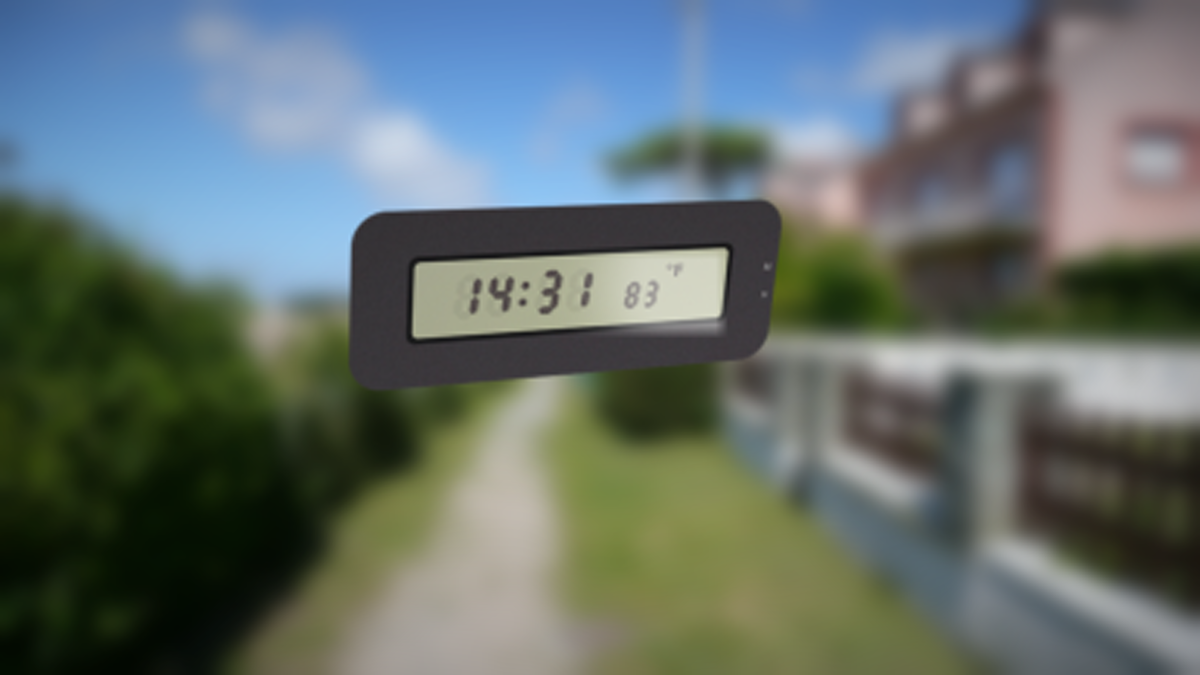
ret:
14,31
